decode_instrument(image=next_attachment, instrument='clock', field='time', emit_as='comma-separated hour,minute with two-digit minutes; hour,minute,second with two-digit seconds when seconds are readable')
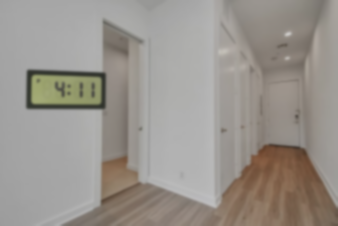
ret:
4,11
